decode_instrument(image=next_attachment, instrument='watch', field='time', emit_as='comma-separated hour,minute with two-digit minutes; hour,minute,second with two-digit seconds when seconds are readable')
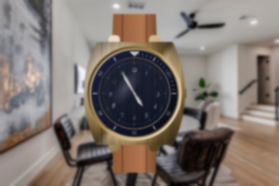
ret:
4,55
